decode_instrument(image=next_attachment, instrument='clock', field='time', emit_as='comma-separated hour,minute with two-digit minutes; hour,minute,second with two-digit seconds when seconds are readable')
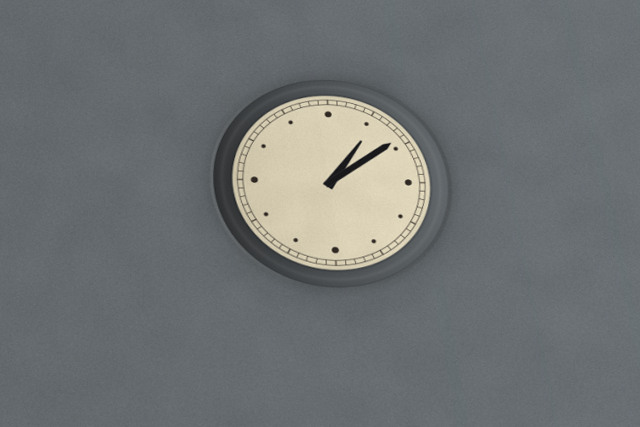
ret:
1,09
